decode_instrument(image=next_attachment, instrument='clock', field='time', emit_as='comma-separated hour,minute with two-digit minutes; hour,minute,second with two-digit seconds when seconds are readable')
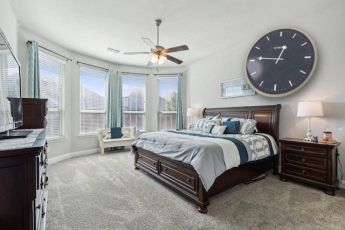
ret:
12,46
